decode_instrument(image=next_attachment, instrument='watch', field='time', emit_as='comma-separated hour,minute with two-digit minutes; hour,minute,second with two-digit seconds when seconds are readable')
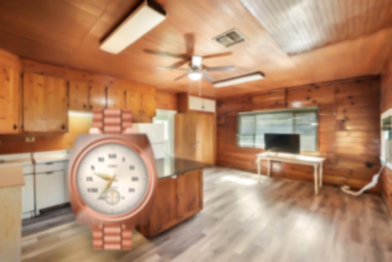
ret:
9,36
